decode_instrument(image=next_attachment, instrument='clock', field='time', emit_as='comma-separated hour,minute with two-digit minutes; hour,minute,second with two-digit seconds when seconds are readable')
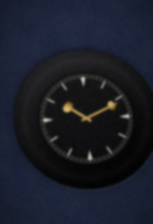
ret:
10,11
